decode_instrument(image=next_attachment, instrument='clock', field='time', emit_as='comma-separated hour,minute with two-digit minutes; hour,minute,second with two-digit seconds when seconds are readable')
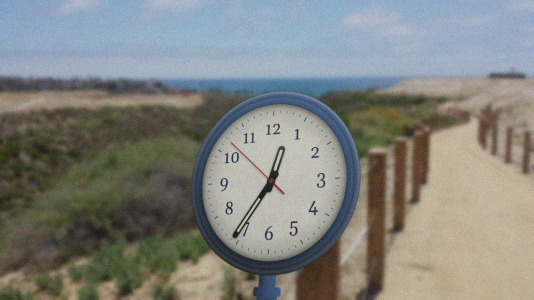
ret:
12,35,52
